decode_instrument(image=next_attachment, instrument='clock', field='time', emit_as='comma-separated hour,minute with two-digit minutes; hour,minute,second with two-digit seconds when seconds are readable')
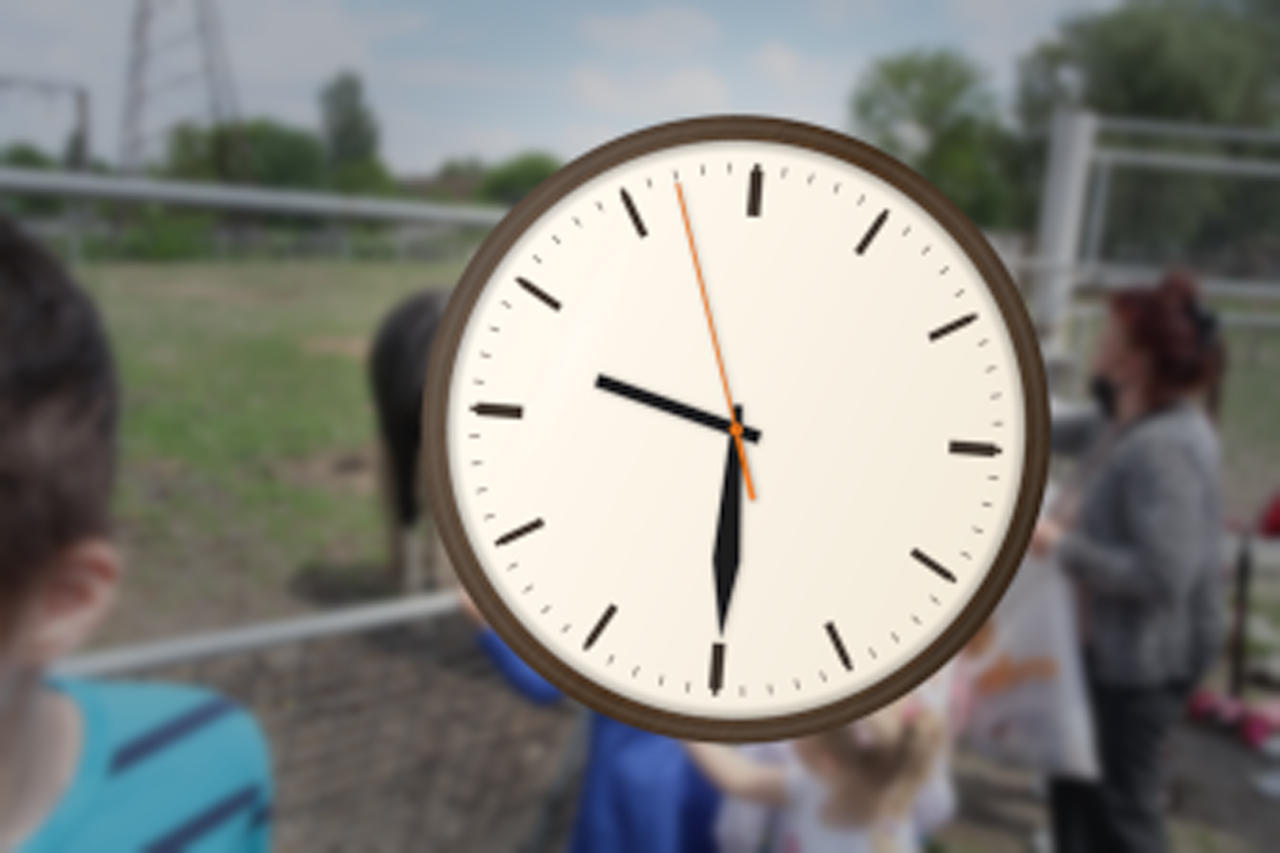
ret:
9,29,57
